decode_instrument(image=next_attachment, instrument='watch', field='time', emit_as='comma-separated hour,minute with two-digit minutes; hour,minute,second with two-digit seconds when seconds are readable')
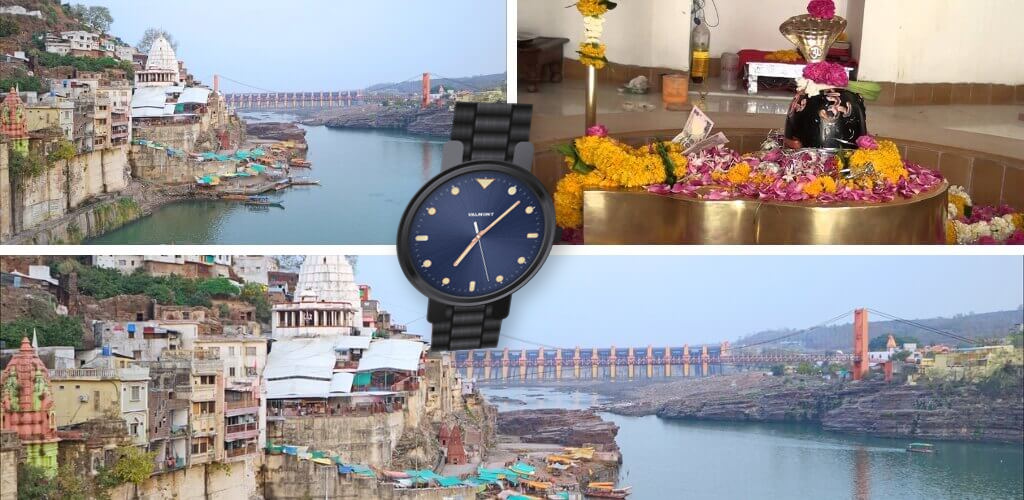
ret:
7,07,27
